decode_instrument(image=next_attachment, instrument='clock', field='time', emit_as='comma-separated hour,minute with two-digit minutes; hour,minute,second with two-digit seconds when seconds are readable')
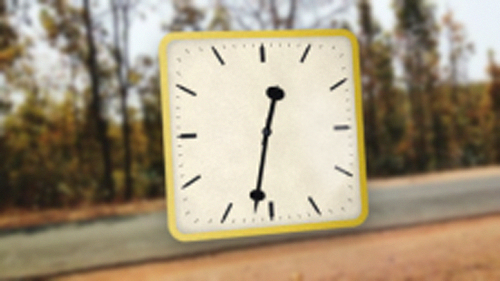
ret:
12,32
